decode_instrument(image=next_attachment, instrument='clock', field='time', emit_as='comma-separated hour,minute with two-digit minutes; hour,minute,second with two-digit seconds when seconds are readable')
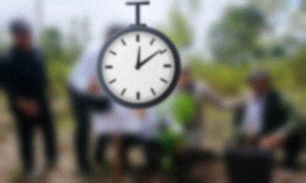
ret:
12,09
